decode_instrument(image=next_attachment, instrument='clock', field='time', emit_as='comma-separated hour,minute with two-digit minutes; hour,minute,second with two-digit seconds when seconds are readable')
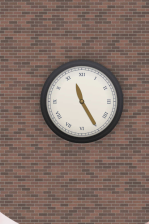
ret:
11,25
